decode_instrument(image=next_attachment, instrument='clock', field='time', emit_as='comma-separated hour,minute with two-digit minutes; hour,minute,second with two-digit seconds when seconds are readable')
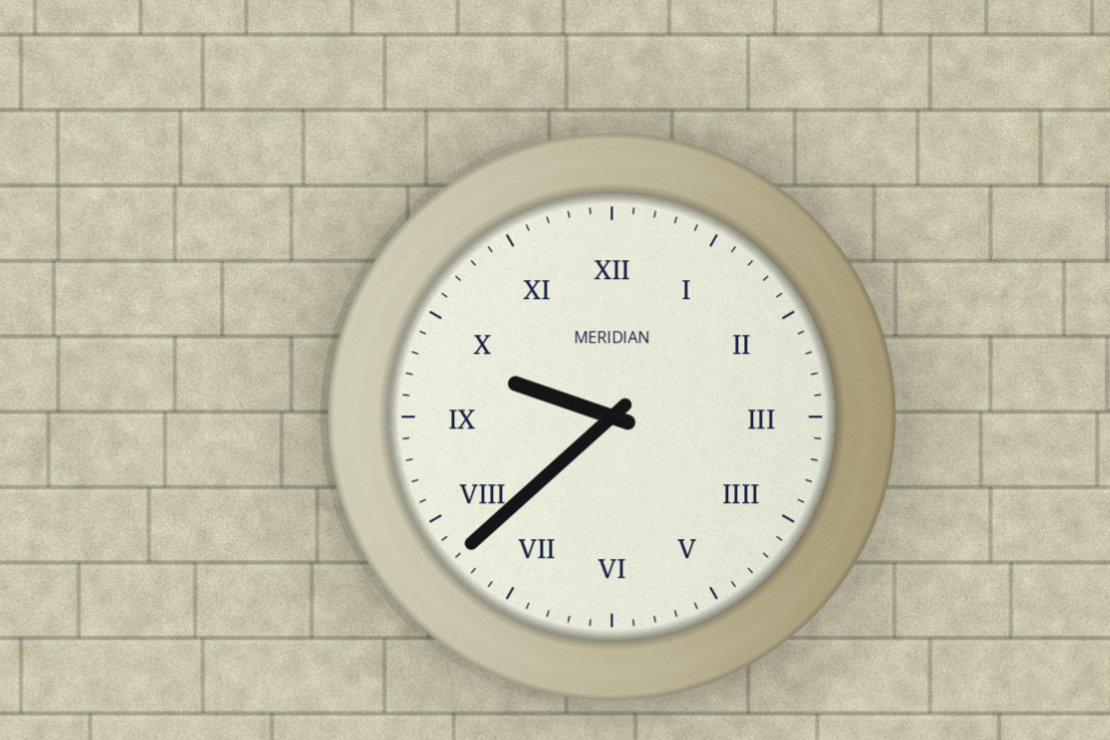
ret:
9,38
